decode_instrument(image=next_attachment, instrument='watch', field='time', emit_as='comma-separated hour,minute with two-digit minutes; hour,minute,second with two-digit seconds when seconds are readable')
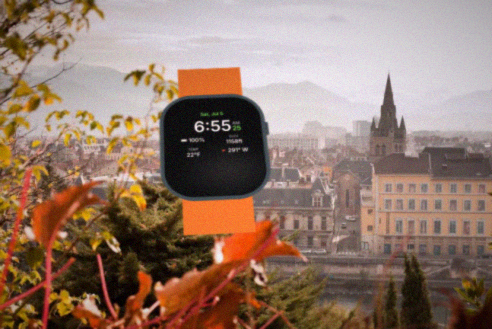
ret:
6,55
